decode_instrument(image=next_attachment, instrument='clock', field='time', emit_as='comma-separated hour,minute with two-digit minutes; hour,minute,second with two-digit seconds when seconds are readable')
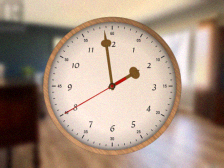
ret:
1,58,40
